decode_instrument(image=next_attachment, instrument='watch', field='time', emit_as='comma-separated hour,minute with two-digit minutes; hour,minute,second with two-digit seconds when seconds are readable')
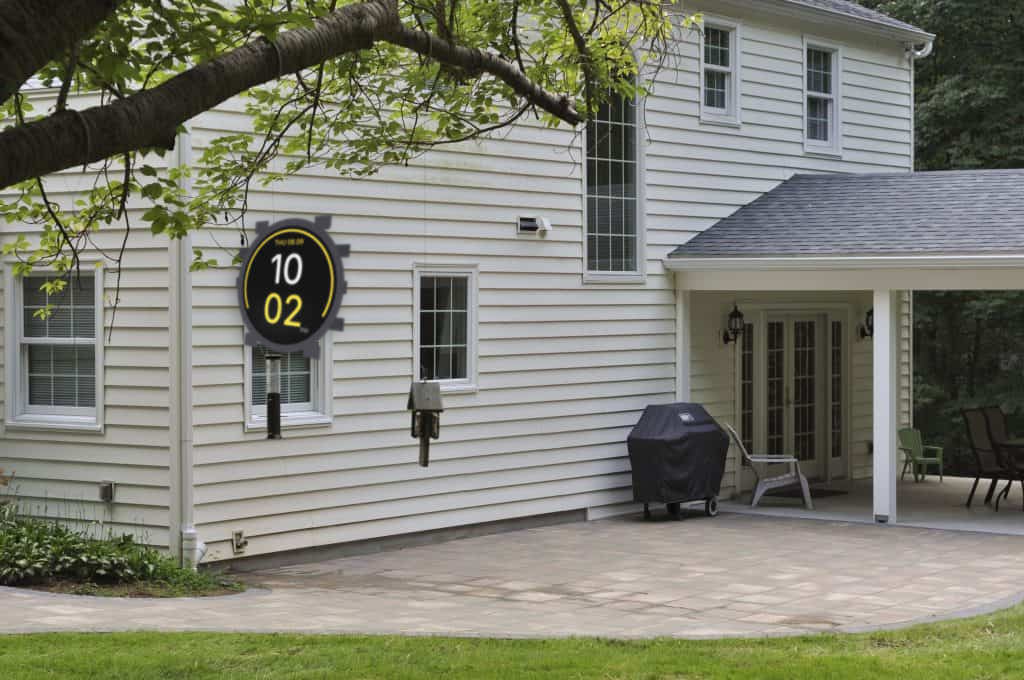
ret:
10,02
